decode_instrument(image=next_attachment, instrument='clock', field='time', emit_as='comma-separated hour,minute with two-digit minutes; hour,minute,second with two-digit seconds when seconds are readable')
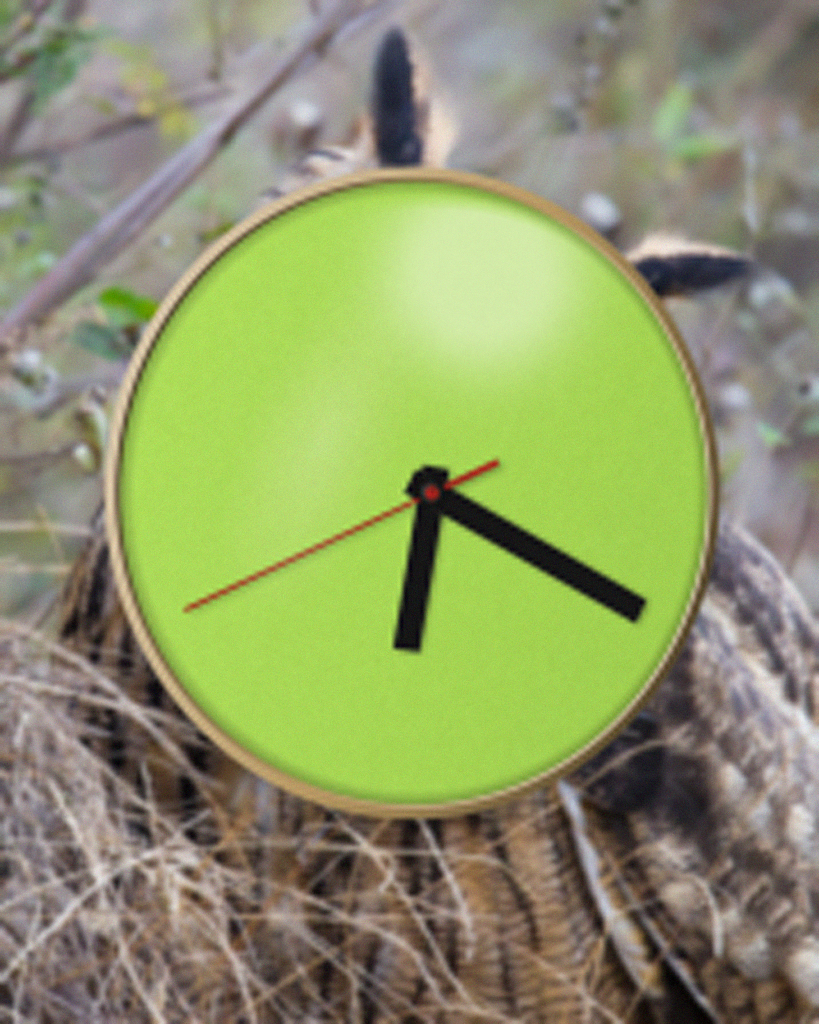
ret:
6,19,41
